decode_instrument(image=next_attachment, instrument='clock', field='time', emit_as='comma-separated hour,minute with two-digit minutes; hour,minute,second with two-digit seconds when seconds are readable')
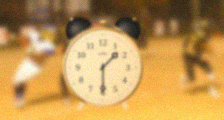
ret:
1,30
